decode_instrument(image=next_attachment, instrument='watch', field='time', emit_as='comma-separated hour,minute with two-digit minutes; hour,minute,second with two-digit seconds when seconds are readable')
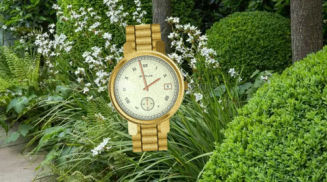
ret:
1,58
